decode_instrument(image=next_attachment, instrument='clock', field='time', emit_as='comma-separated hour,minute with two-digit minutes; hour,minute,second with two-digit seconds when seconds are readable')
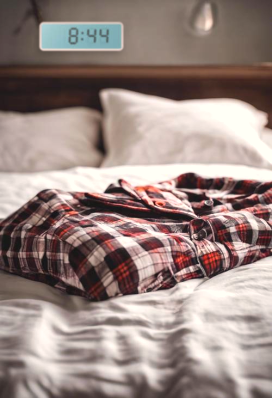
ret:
8,44
